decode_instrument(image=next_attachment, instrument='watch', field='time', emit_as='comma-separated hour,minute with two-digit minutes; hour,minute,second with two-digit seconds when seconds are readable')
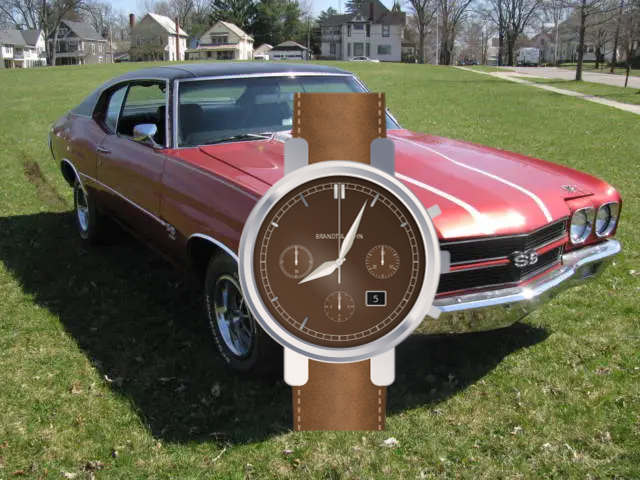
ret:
8,04
